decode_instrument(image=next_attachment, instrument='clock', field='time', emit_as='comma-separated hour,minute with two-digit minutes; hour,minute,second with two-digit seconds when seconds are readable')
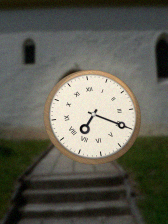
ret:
7,20
